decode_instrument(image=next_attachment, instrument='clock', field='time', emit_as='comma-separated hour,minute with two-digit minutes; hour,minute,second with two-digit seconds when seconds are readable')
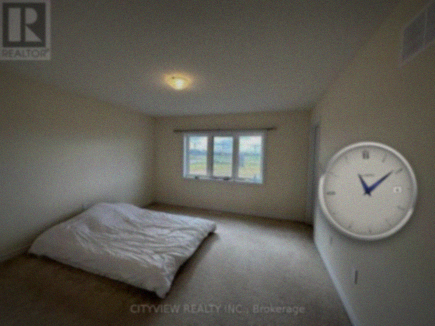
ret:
11,09
